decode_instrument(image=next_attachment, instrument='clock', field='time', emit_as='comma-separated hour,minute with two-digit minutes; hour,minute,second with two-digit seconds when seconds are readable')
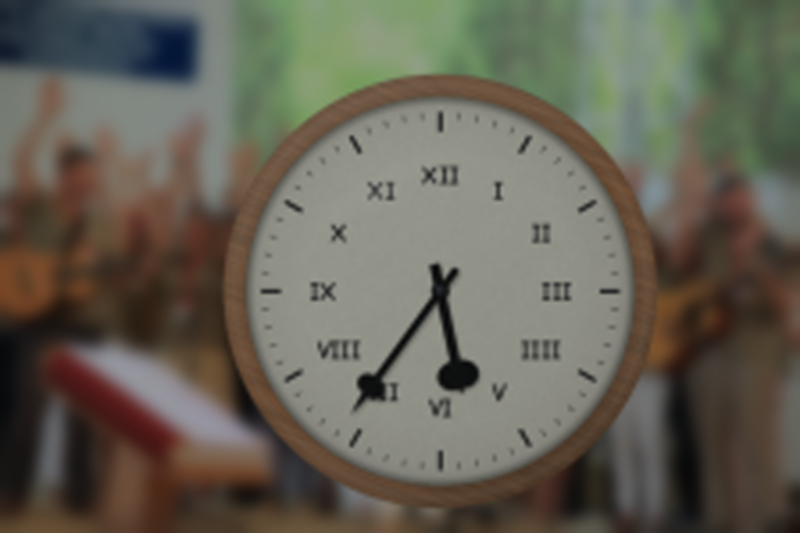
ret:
5,36
